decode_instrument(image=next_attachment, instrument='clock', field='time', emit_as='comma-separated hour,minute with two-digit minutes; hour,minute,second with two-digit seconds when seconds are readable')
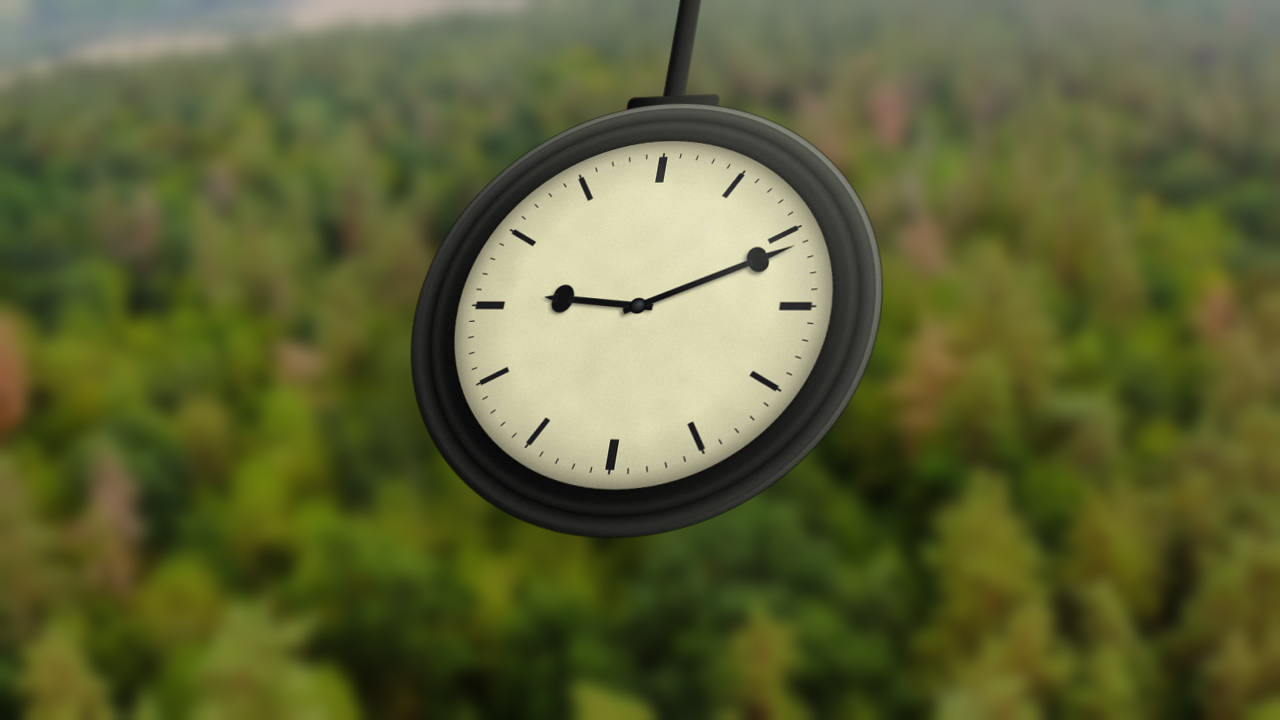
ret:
9,11
